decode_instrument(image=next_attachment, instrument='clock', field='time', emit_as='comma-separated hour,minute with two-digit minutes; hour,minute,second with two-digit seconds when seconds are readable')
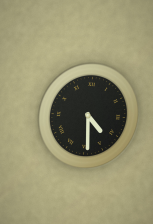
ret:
4,29
